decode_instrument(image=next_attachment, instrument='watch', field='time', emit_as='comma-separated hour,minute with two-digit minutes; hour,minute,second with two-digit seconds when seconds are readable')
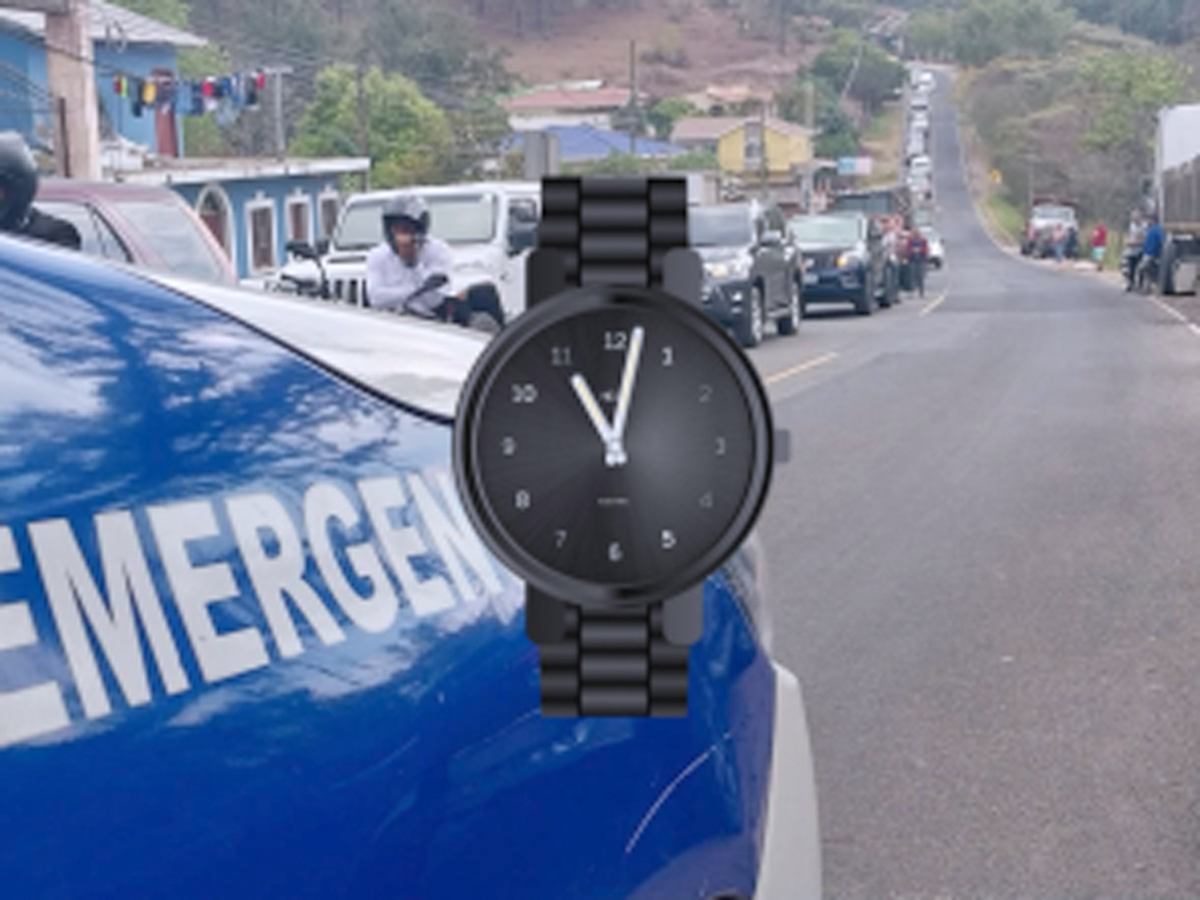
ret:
11,02
